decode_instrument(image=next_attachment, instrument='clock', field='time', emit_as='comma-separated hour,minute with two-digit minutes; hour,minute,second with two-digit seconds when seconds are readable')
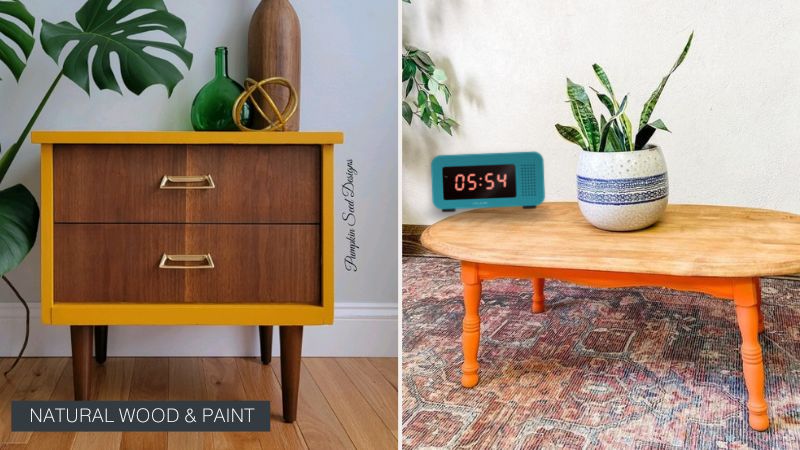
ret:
5,54
